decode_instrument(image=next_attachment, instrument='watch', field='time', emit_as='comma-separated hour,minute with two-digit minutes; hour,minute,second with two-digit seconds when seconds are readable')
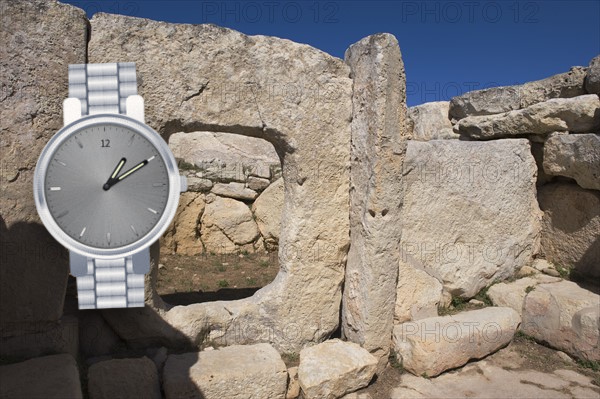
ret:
1,10
